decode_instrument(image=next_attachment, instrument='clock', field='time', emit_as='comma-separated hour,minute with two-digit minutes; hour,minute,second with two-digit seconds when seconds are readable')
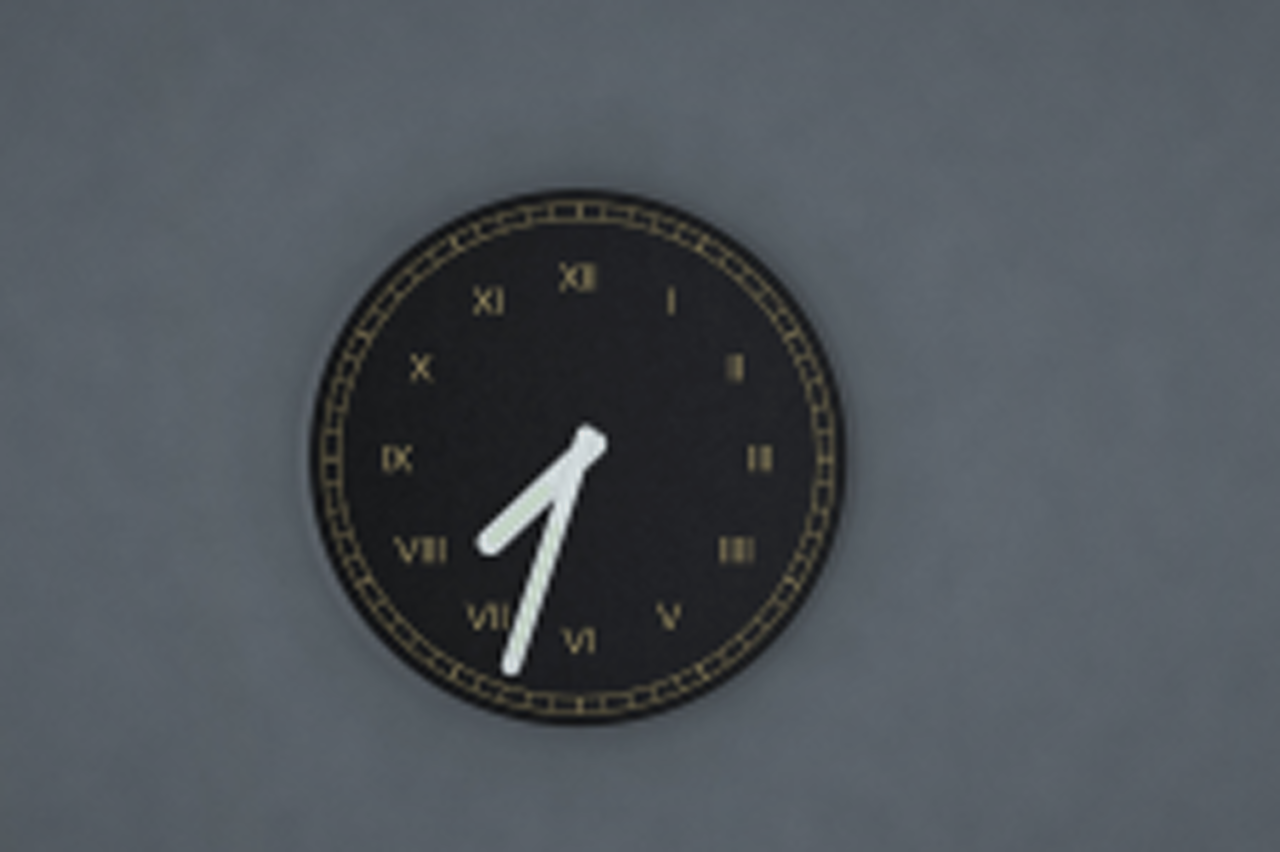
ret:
7,33
